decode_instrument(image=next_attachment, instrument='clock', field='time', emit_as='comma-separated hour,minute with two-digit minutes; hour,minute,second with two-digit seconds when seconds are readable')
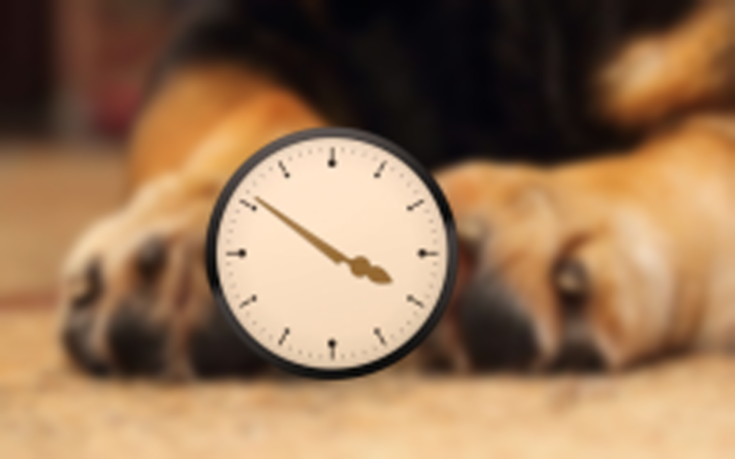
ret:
3,51
